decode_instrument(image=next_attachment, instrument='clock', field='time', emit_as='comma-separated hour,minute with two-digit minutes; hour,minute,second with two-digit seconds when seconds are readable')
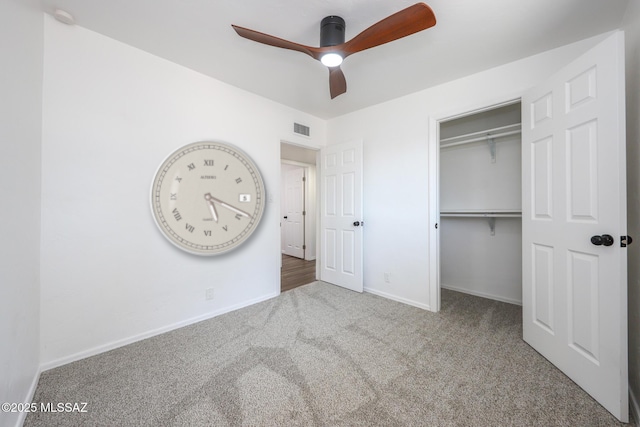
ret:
5,19
